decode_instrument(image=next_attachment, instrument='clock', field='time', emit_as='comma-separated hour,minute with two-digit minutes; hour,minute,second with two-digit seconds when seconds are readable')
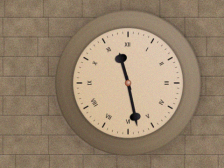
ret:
11,28
